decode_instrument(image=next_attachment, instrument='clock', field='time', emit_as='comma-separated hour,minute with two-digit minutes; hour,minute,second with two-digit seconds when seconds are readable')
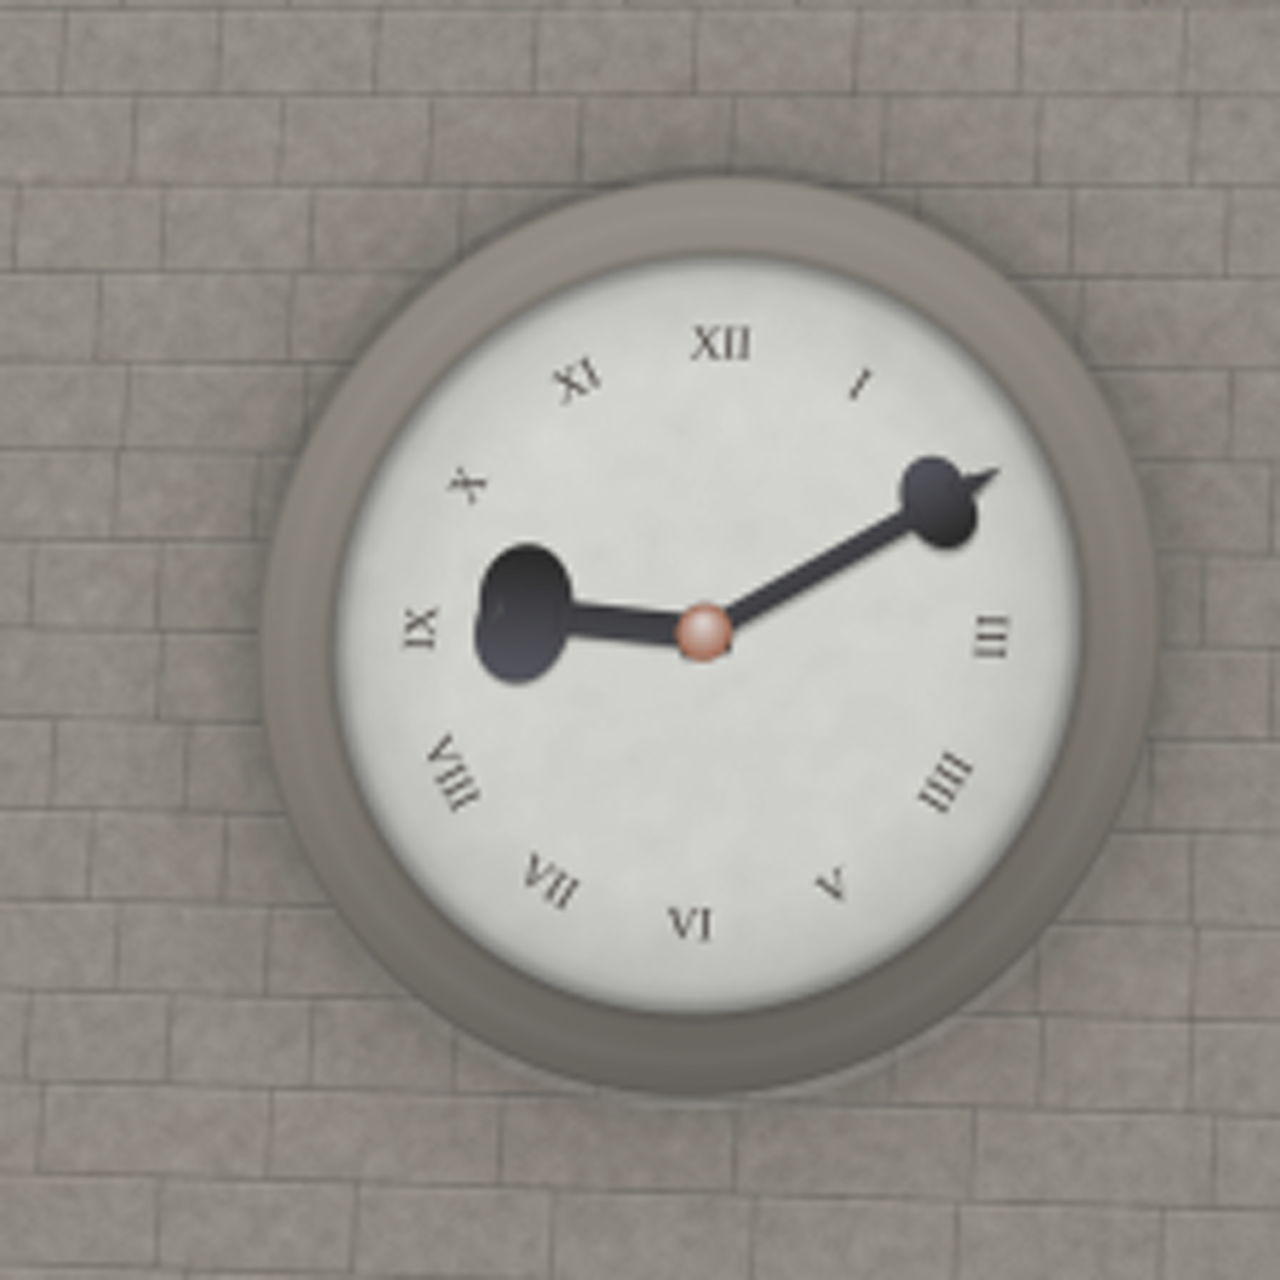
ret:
9,10
